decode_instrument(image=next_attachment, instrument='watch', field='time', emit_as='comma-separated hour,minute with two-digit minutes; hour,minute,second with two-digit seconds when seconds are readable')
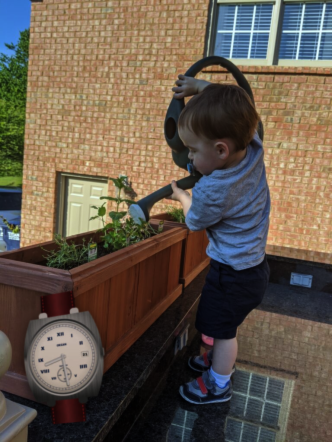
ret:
8,29
